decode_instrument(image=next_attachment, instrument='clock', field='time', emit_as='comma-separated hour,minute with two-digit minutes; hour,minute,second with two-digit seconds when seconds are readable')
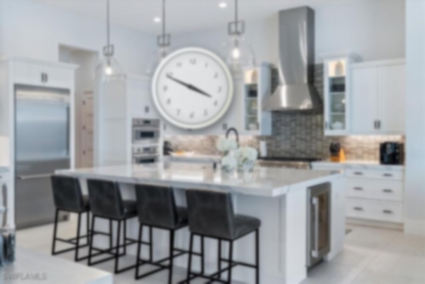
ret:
3,49
